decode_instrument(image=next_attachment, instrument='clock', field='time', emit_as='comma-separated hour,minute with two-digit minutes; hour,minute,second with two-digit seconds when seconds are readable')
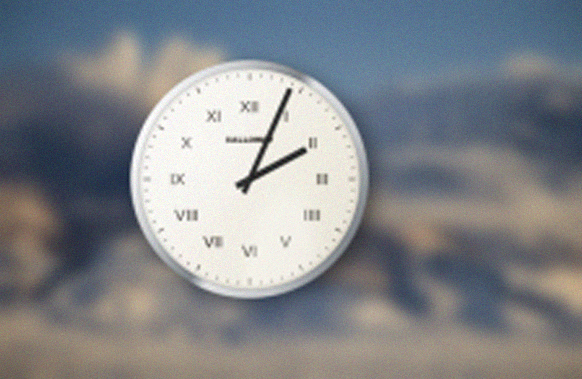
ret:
2,04
